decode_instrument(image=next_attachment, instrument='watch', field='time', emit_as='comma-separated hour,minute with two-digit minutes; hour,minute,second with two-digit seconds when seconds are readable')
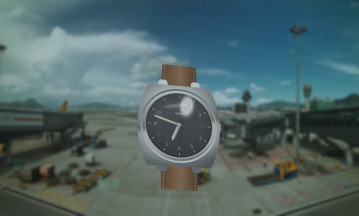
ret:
6,48
